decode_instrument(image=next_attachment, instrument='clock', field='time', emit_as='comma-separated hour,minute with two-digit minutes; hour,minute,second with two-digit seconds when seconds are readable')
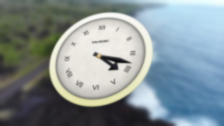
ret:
4,18
